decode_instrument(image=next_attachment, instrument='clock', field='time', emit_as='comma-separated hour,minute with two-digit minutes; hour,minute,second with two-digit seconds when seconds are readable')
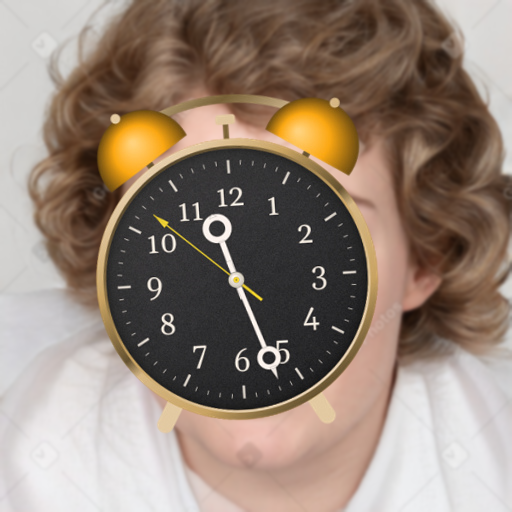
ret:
11,26,52
